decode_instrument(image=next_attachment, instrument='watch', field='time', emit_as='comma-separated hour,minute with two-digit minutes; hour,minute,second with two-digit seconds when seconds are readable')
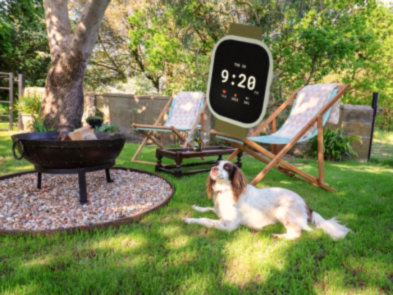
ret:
9,20
